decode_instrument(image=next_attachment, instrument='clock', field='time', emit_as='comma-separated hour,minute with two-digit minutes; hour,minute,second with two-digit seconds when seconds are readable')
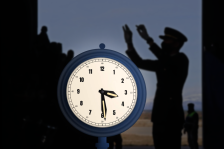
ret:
3,29
